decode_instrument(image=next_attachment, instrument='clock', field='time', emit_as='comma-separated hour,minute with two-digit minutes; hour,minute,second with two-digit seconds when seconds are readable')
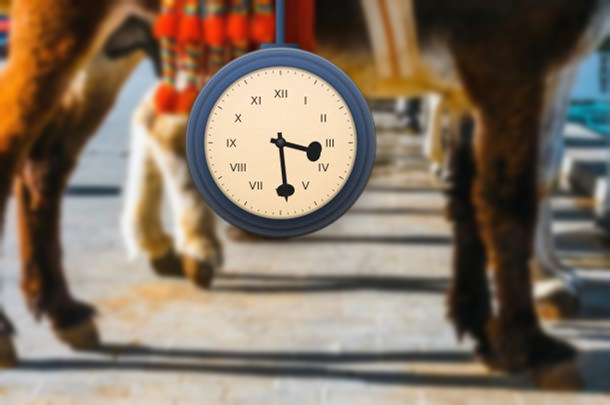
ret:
3,29
